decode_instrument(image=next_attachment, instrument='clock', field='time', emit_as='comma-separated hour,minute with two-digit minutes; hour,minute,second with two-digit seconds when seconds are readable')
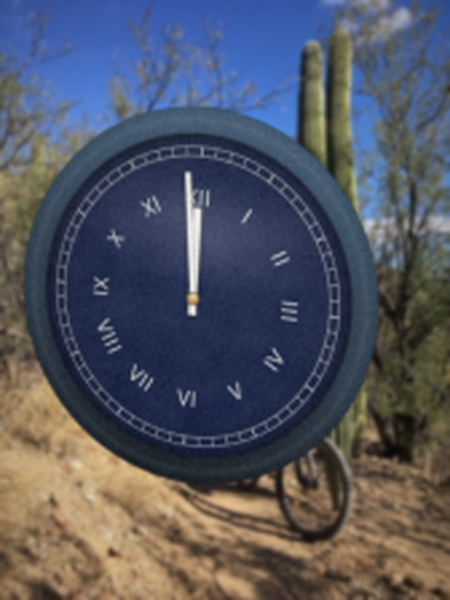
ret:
11,59
